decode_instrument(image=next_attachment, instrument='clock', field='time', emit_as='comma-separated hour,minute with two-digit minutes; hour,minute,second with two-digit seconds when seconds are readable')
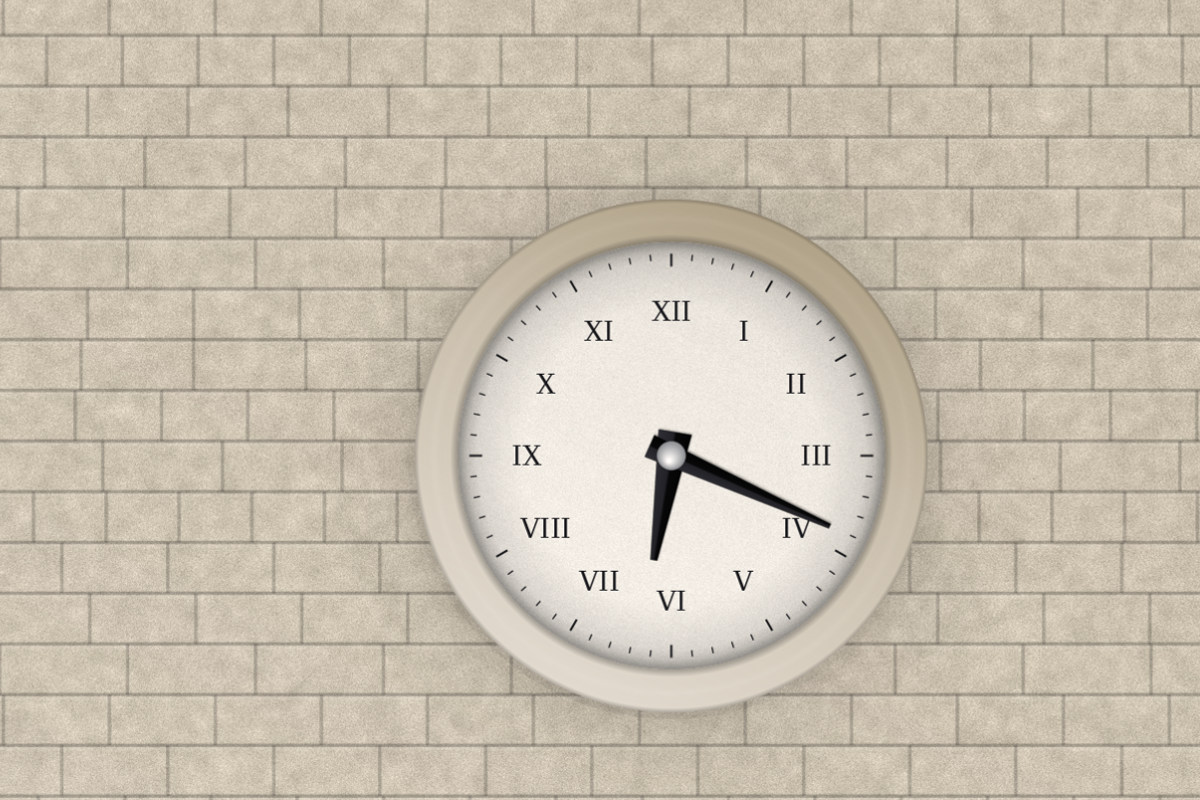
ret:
6,19
